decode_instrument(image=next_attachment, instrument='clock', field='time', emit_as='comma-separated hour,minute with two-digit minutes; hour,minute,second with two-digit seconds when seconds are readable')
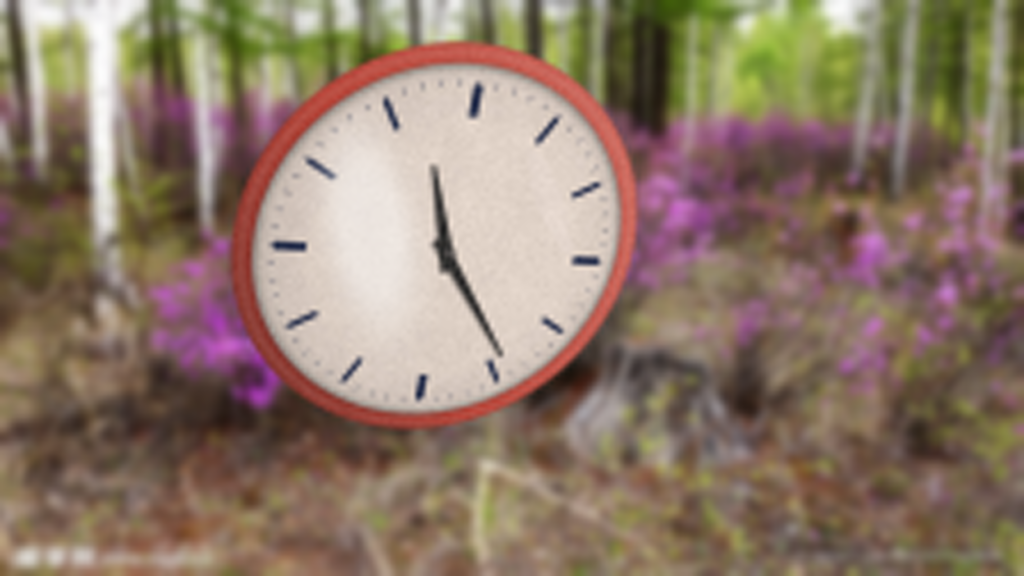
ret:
11,24
